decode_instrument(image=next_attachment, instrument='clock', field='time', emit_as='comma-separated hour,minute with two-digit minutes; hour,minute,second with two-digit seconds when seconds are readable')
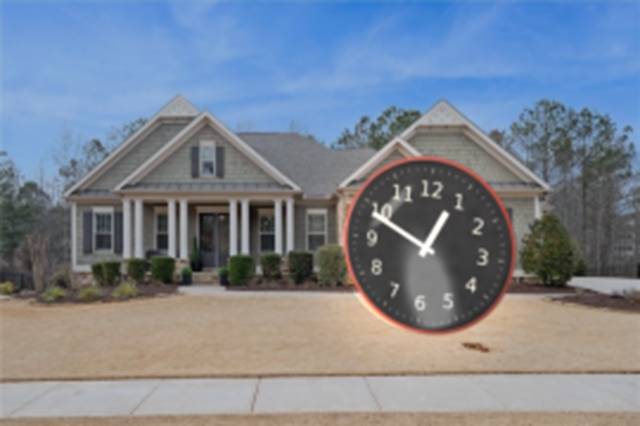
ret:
12,49
